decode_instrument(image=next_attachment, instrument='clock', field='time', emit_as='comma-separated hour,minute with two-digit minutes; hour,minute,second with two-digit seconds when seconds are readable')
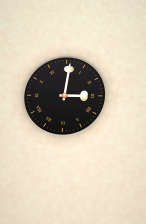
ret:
3,01
